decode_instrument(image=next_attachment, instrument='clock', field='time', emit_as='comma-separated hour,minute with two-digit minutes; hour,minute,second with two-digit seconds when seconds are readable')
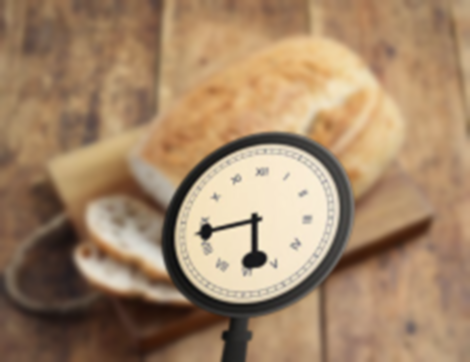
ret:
5,43
